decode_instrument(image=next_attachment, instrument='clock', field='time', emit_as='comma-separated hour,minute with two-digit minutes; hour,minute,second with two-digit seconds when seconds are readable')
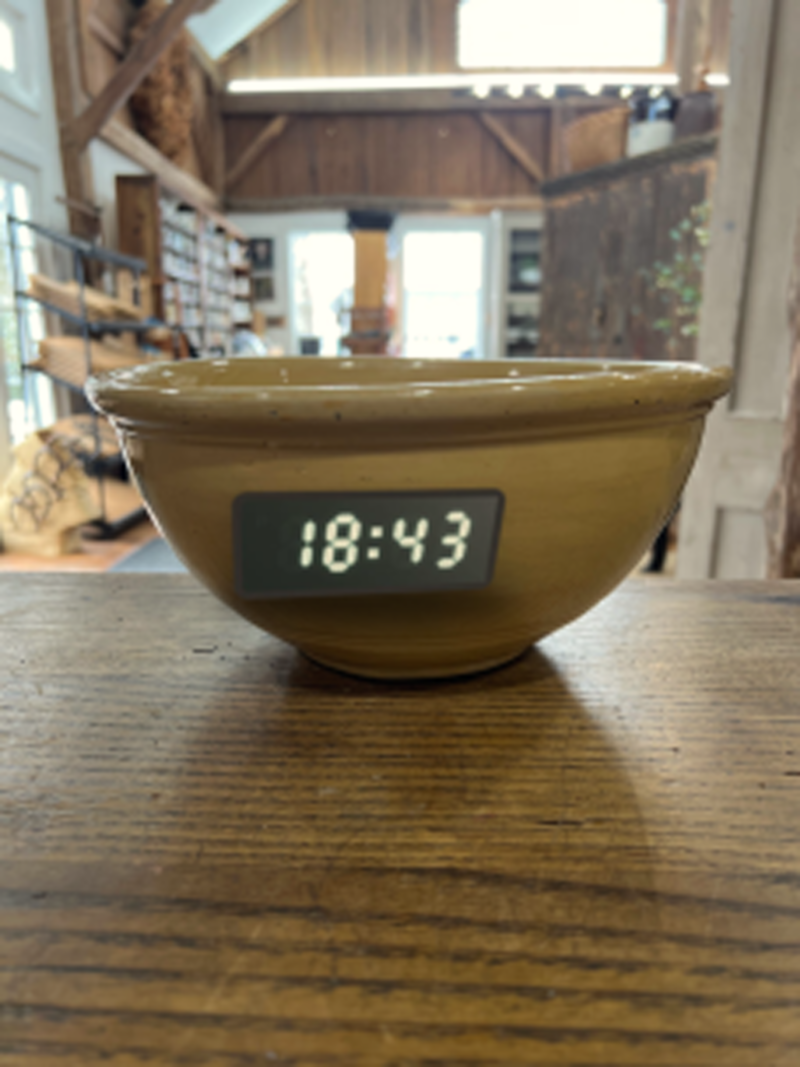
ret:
18,43
